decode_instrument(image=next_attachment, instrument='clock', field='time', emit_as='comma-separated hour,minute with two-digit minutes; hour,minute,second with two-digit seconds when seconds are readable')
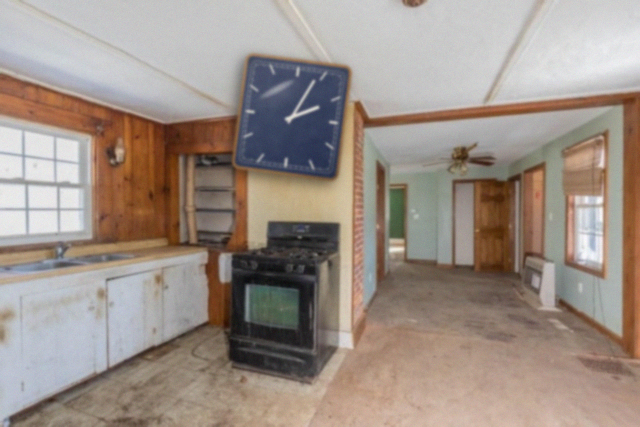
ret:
2,04
